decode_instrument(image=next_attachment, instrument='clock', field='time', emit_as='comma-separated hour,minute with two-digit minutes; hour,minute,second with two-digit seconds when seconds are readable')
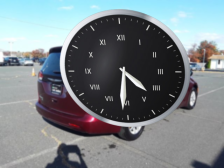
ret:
4,31
